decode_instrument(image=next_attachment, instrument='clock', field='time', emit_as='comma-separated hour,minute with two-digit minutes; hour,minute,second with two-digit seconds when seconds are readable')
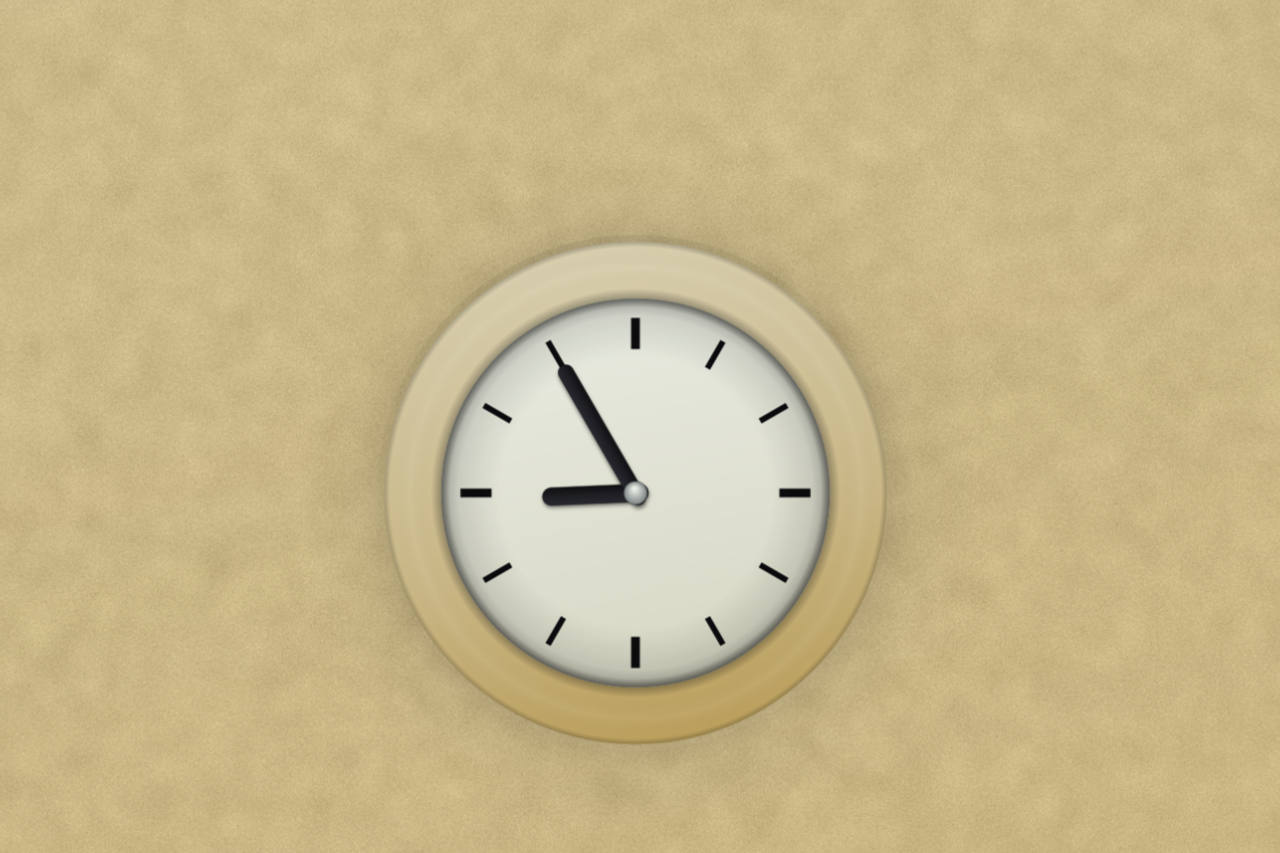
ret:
8,55
